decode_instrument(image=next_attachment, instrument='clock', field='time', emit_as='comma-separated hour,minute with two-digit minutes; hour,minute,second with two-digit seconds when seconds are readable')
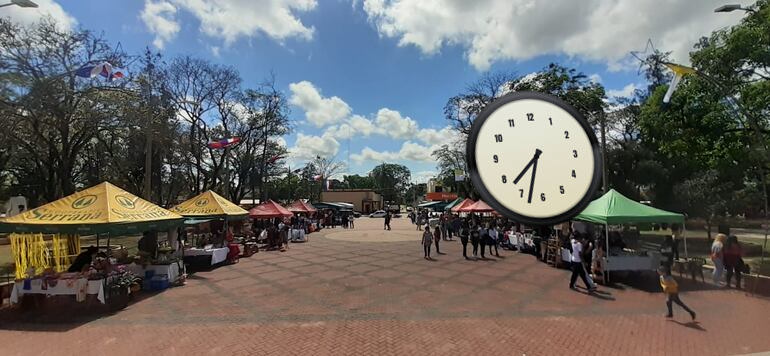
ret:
7,33
